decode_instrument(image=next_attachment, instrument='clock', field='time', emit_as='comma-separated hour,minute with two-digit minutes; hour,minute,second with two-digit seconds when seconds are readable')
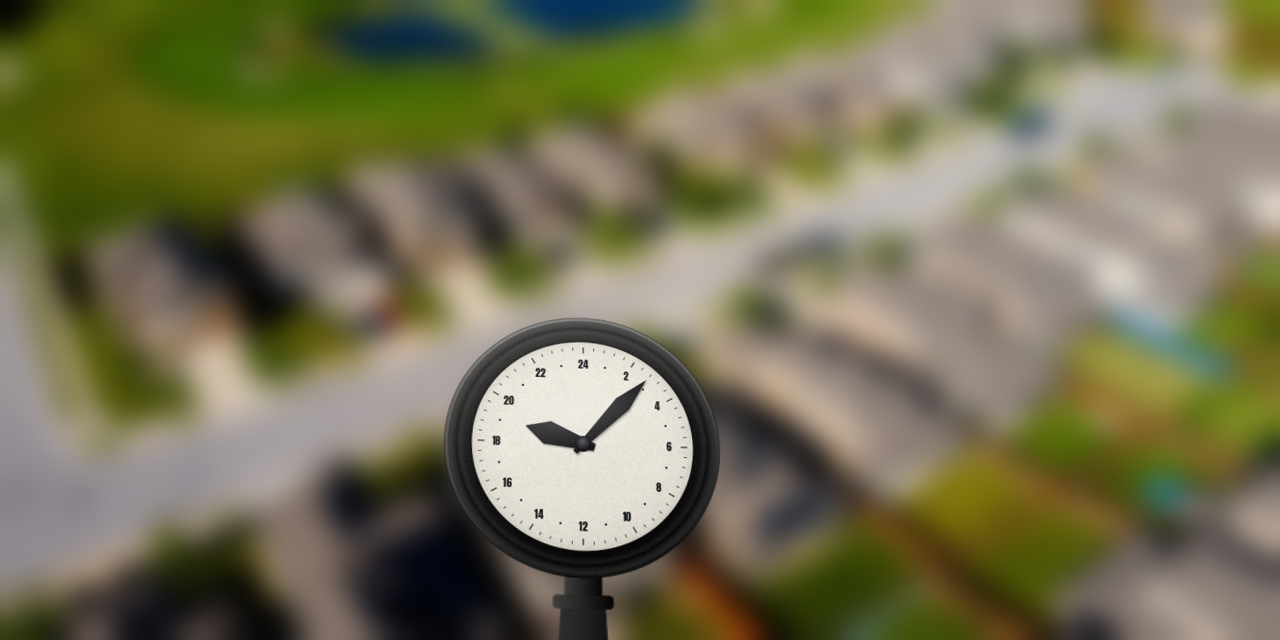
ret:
19,07
